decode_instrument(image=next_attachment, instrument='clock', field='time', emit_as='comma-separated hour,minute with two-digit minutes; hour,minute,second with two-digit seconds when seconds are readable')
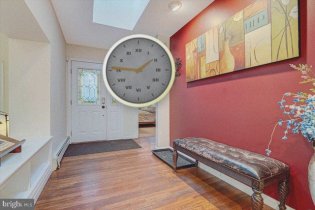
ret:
1,46
